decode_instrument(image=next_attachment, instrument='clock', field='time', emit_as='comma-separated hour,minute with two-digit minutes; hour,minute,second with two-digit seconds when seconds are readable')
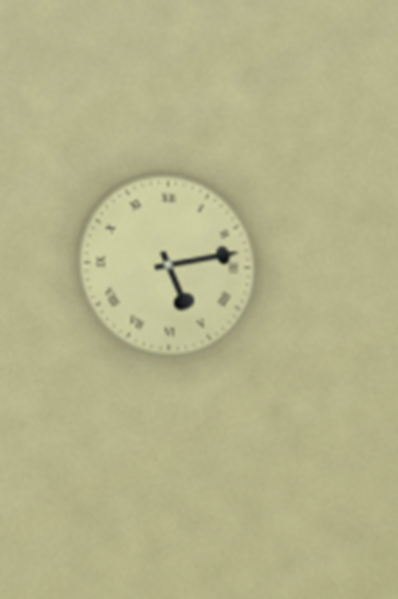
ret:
5,13
